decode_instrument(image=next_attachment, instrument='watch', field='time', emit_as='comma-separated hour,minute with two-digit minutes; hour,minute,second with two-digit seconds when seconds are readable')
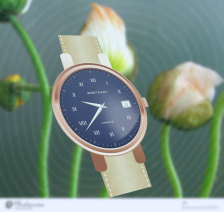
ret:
9,38
